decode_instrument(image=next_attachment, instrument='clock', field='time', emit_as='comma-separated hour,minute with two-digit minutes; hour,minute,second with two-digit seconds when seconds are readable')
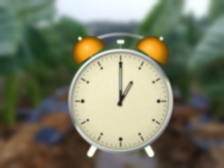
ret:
1,00
